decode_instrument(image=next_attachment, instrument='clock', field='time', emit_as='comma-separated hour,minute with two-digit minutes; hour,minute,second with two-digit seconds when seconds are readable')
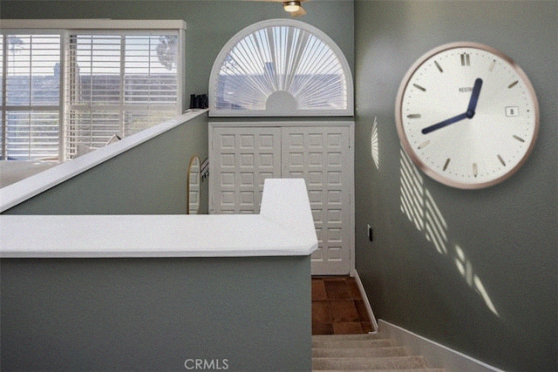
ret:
12,42
